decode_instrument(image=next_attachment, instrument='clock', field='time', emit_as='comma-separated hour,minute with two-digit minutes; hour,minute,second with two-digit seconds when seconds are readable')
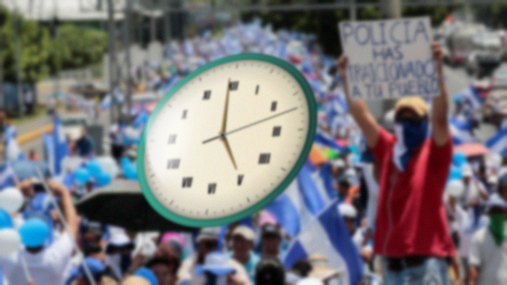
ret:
4,59,12
